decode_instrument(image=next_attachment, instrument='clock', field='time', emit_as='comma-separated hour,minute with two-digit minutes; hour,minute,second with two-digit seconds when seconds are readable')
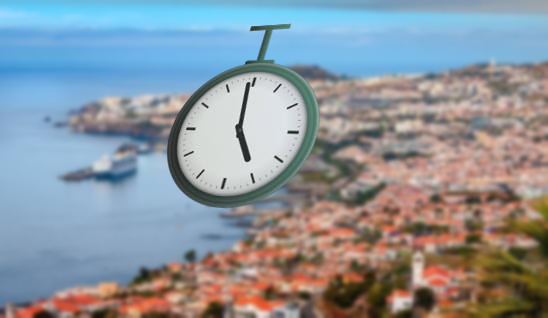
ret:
4,59
